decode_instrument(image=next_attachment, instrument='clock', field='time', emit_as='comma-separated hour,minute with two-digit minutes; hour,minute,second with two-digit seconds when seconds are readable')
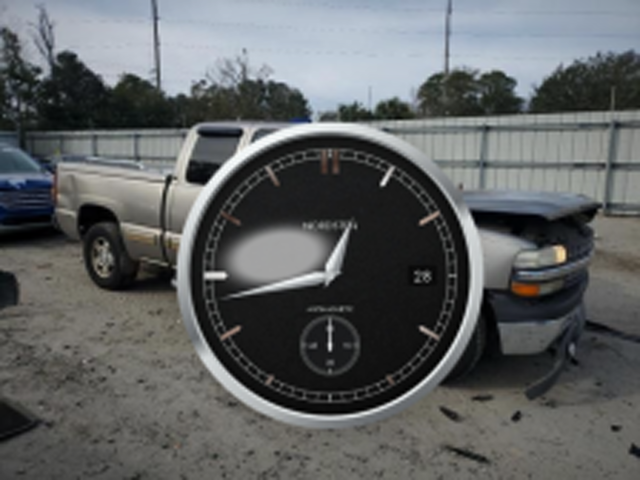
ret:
12,43
